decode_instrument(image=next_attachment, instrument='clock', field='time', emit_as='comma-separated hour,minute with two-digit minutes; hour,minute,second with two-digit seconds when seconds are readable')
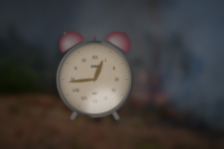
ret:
12,44
